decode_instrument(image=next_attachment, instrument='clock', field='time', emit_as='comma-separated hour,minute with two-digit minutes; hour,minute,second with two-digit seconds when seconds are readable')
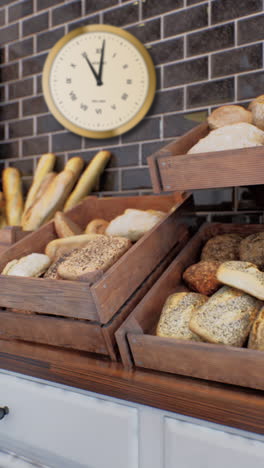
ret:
11,01
